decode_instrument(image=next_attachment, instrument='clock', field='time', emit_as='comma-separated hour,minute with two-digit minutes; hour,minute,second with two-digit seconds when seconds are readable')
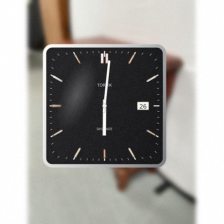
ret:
6,01
